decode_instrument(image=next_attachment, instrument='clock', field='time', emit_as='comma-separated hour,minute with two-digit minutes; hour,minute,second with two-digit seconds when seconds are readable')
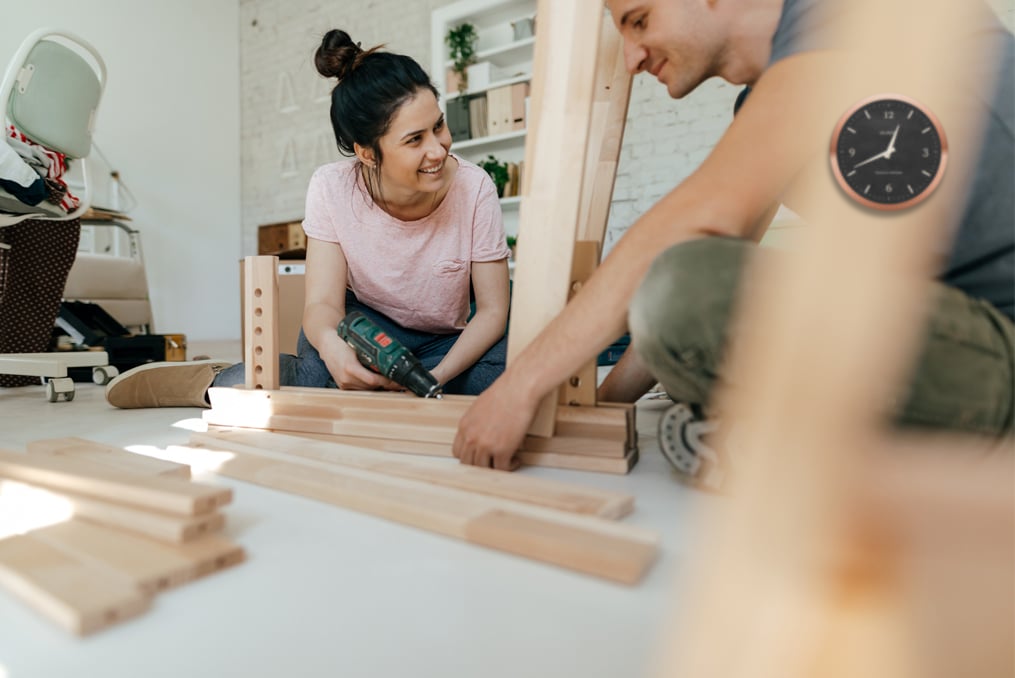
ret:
12,41
